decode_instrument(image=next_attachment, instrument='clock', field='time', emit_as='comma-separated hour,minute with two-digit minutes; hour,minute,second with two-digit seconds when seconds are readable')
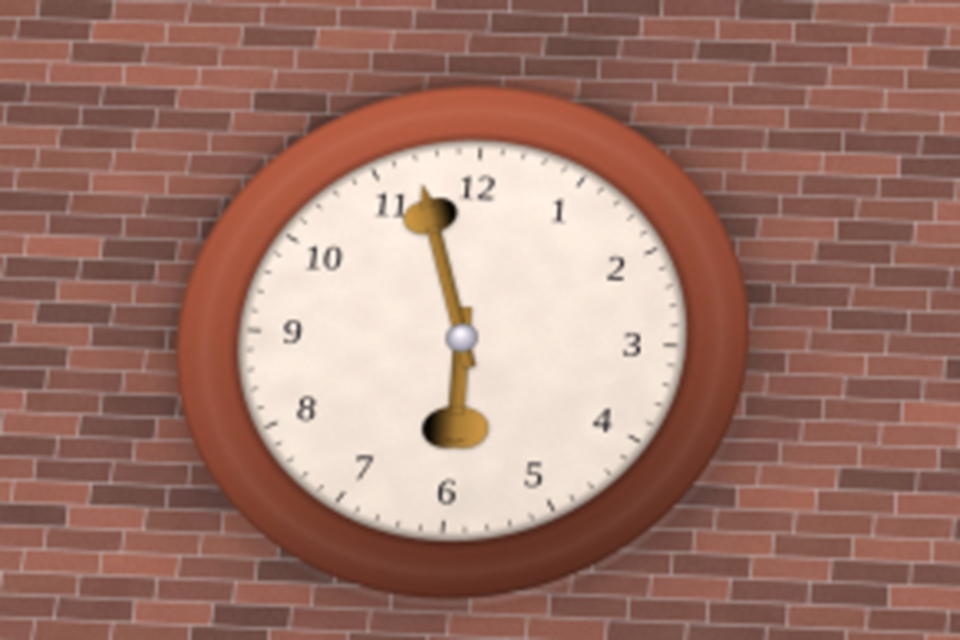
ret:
5,57
